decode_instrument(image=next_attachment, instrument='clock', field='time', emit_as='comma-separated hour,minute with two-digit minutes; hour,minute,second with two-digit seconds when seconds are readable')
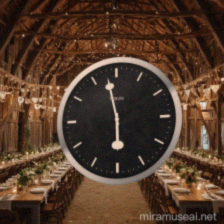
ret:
5,58
